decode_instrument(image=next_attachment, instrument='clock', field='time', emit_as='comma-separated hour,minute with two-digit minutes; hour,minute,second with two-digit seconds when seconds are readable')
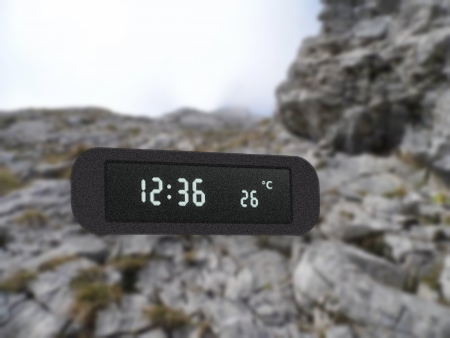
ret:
12,36
